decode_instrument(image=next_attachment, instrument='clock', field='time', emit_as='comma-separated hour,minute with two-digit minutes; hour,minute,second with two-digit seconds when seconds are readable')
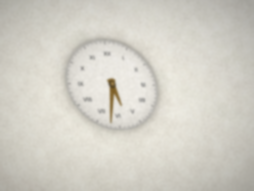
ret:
5,32
